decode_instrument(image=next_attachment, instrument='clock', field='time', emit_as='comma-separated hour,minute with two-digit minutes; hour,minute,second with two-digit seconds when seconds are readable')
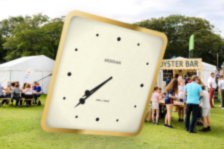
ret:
7,37
